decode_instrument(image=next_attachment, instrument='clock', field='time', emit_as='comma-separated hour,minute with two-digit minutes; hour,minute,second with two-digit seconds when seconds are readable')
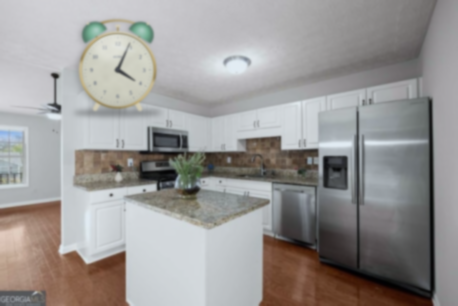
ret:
4,04
